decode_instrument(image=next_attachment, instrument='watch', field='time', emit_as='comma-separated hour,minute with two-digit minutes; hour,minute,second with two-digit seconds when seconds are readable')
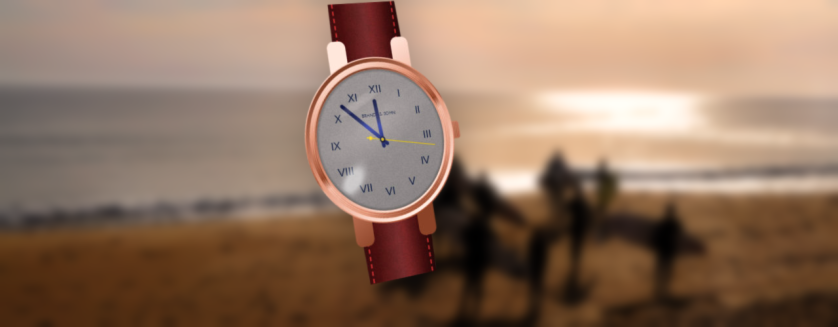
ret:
11,52,17
